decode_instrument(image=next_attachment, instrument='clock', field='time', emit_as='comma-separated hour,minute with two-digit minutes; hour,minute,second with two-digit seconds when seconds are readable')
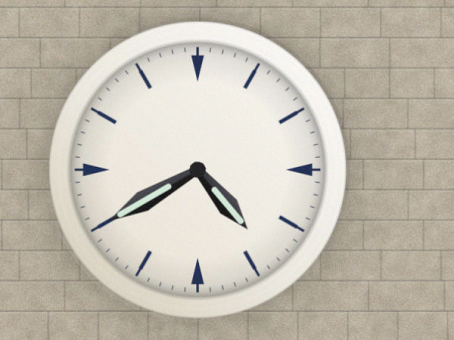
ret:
4,40
